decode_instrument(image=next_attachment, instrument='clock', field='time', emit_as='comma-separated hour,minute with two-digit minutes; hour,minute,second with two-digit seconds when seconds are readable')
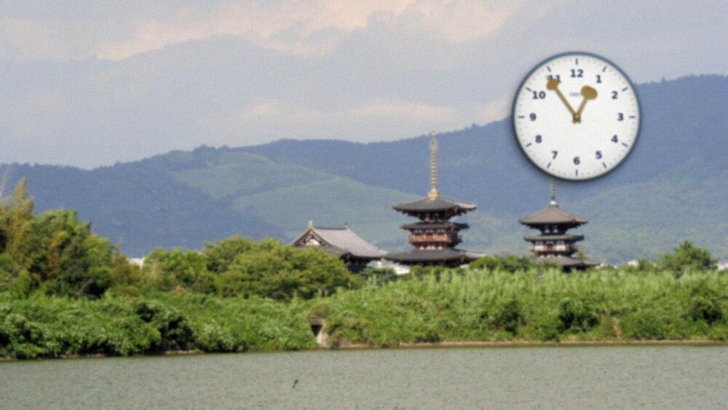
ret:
12,54
